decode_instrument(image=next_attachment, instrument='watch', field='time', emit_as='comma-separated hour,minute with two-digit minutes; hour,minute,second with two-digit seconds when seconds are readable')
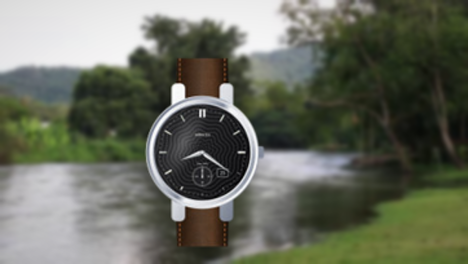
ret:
8,21
